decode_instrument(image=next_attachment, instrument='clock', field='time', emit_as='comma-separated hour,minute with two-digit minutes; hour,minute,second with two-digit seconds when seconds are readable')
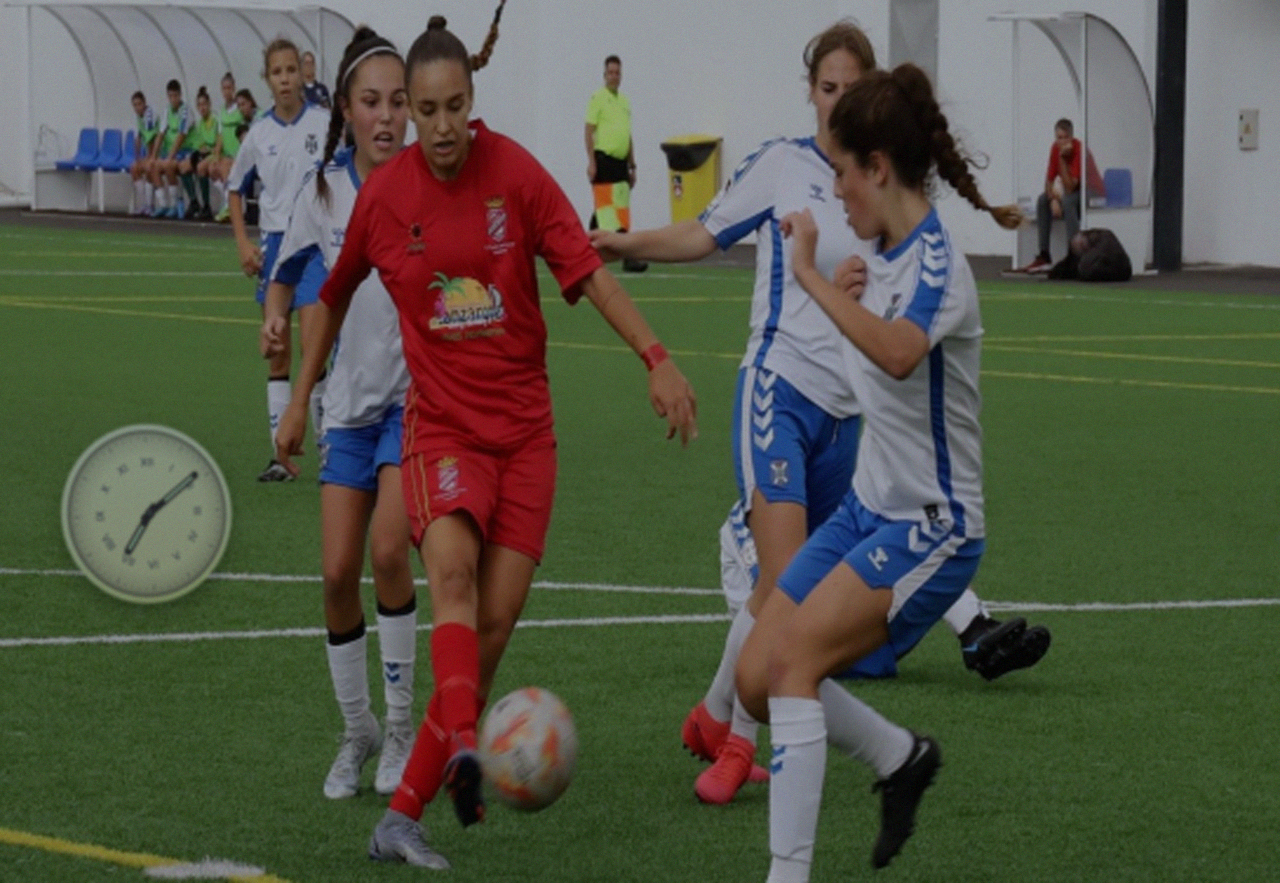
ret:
7,09
